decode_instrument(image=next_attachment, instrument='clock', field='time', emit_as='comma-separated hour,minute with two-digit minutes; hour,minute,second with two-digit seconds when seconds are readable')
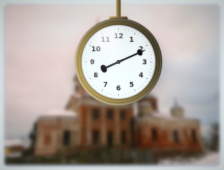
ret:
8,11
